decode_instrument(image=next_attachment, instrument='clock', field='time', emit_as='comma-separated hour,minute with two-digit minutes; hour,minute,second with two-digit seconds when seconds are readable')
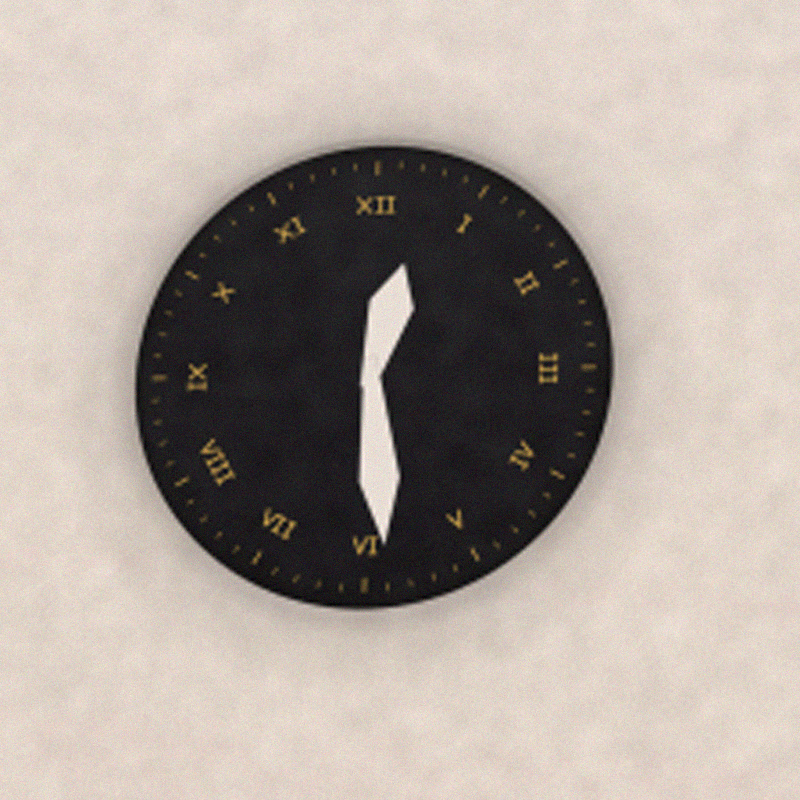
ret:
12,29
